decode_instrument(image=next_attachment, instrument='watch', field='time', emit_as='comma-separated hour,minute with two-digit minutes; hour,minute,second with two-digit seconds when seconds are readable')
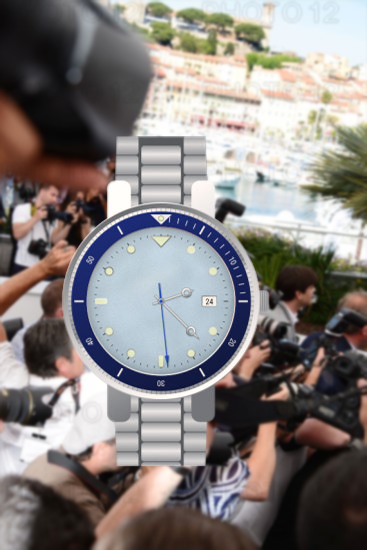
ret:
2,22,29
